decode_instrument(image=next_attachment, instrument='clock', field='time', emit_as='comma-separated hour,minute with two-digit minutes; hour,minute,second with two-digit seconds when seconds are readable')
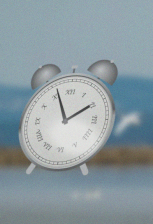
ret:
1,56
